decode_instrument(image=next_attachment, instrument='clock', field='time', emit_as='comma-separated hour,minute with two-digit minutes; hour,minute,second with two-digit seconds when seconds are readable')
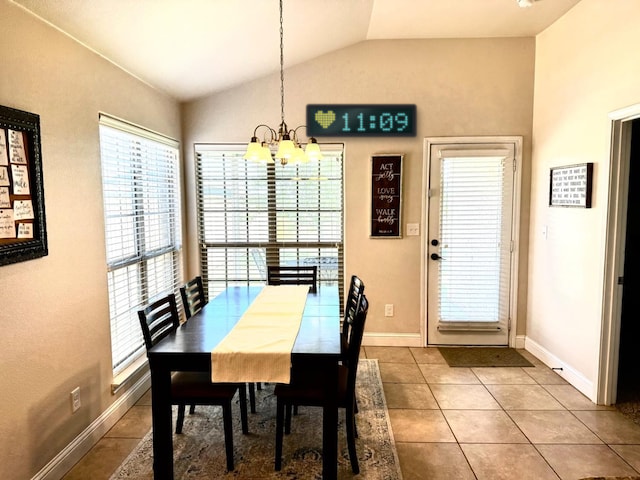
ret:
11,09
